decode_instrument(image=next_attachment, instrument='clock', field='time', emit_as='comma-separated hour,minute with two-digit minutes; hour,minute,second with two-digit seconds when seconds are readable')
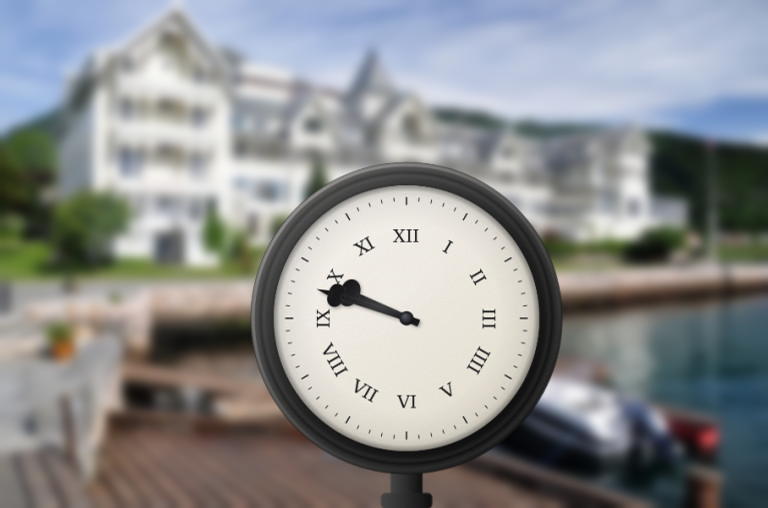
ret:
9,48
